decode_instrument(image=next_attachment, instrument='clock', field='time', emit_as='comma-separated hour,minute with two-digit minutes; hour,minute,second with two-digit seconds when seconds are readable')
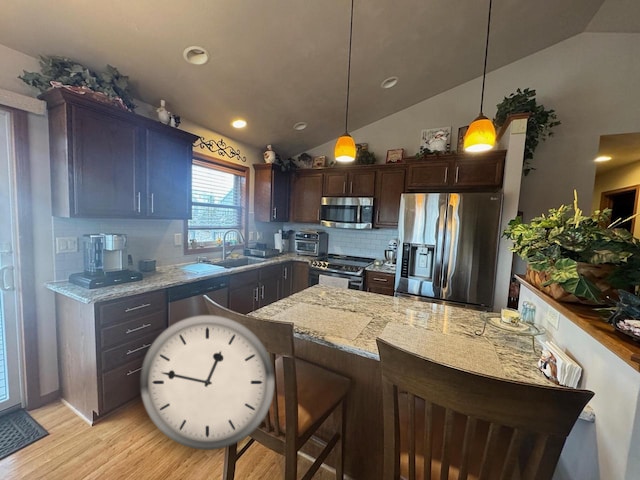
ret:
12,47
